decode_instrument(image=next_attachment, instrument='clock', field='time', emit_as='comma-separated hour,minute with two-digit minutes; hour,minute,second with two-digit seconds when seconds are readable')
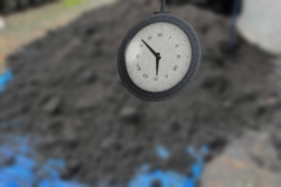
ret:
5,52
